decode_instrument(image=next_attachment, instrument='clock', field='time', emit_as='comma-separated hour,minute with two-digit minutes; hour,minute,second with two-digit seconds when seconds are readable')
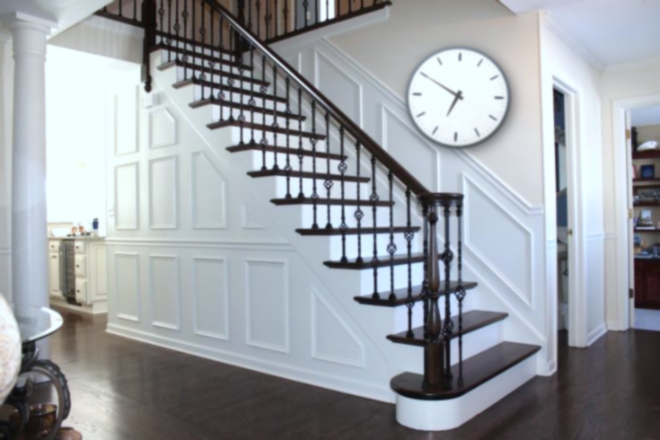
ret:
6,50
